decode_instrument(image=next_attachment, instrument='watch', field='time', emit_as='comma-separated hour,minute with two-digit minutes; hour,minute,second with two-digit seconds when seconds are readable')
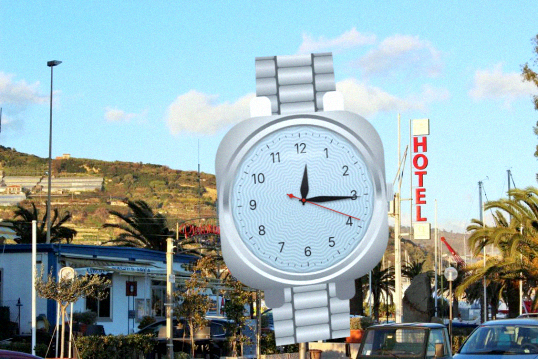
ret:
12,15,19
